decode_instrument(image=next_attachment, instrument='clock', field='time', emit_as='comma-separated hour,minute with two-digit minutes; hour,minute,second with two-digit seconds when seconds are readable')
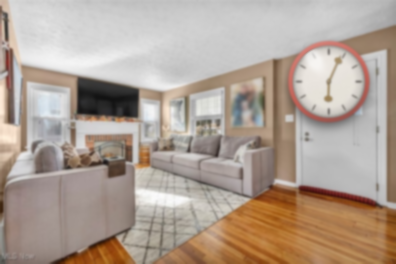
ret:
6,04
